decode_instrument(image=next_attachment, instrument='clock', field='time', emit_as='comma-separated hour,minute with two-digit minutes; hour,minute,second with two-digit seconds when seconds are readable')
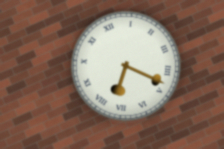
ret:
7,23
